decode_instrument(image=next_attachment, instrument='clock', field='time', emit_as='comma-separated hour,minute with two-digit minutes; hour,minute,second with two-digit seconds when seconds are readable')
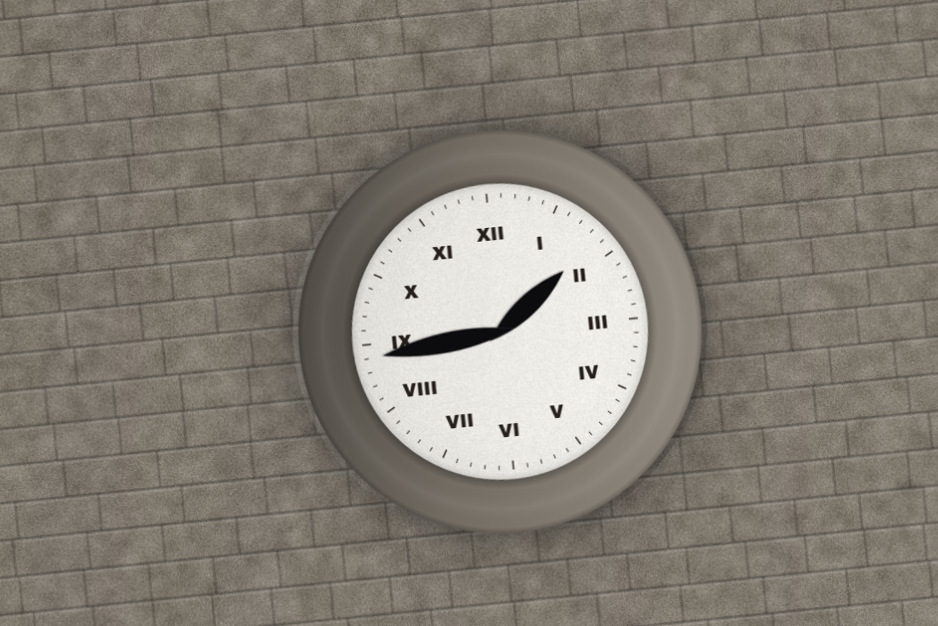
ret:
1,44
